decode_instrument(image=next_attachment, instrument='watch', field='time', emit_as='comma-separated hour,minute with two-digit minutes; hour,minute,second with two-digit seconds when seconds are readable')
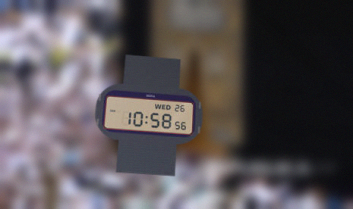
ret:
10,58,56
